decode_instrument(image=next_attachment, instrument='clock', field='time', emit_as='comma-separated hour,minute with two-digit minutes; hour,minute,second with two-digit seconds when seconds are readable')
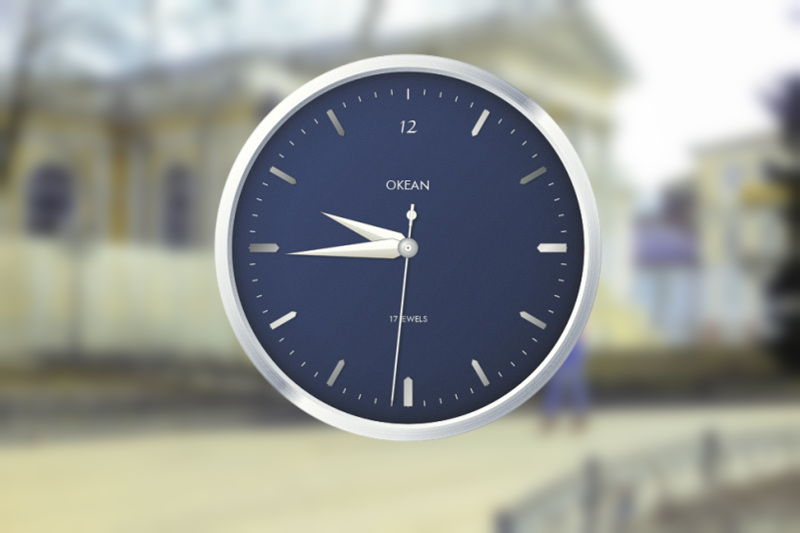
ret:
9,44,31
